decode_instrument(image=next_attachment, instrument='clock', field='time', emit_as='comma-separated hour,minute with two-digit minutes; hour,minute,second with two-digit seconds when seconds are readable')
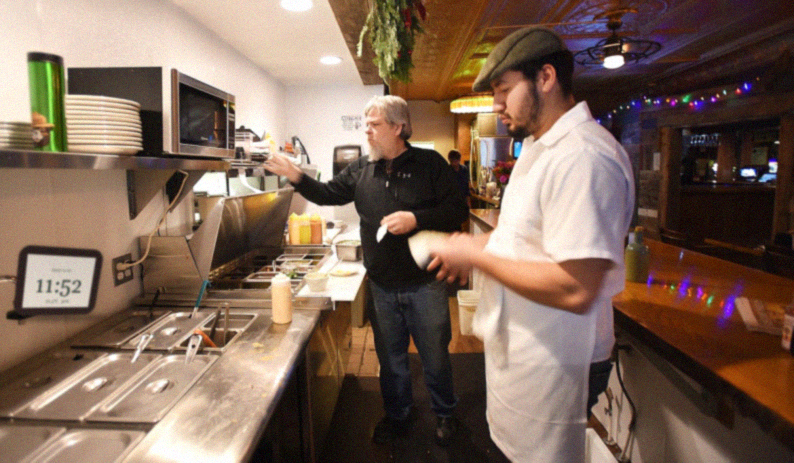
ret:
11,52
